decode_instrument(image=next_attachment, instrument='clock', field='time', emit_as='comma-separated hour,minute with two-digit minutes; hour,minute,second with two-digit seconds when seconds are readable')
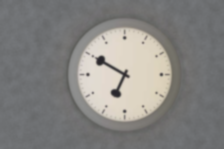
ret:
6,50
